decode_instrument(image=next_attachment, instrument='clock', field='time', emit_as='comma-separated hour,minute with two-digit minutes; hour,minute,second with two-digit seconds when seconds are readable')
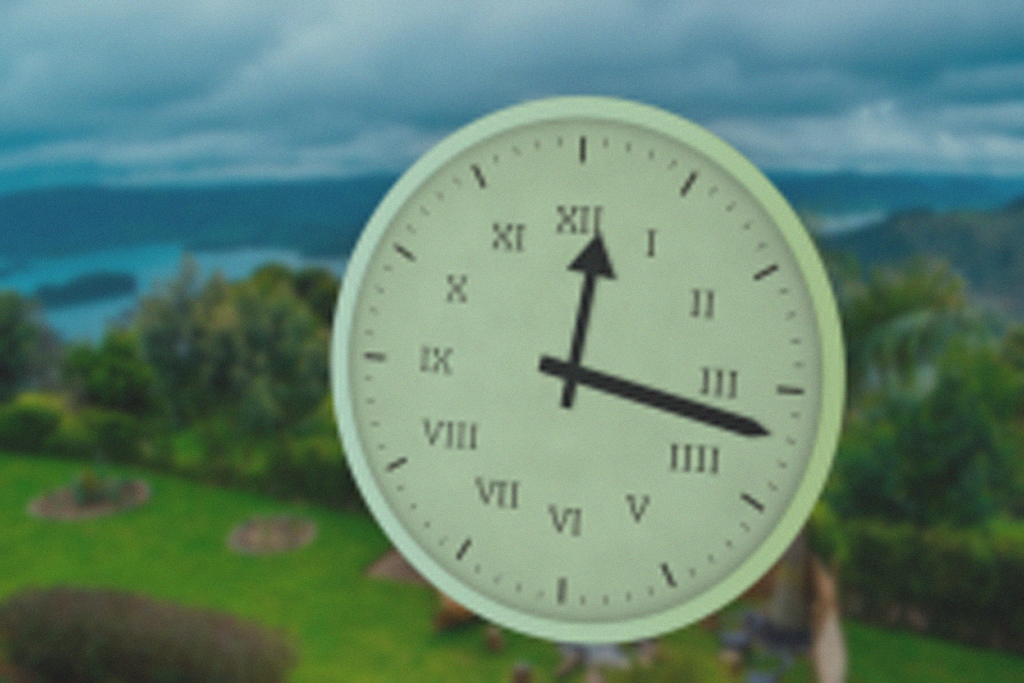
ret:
12,17
